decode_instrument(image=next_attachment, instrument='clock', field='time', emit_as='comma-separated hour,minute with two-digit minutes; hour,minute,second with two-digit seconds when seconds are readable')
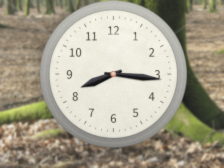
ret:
8,16
